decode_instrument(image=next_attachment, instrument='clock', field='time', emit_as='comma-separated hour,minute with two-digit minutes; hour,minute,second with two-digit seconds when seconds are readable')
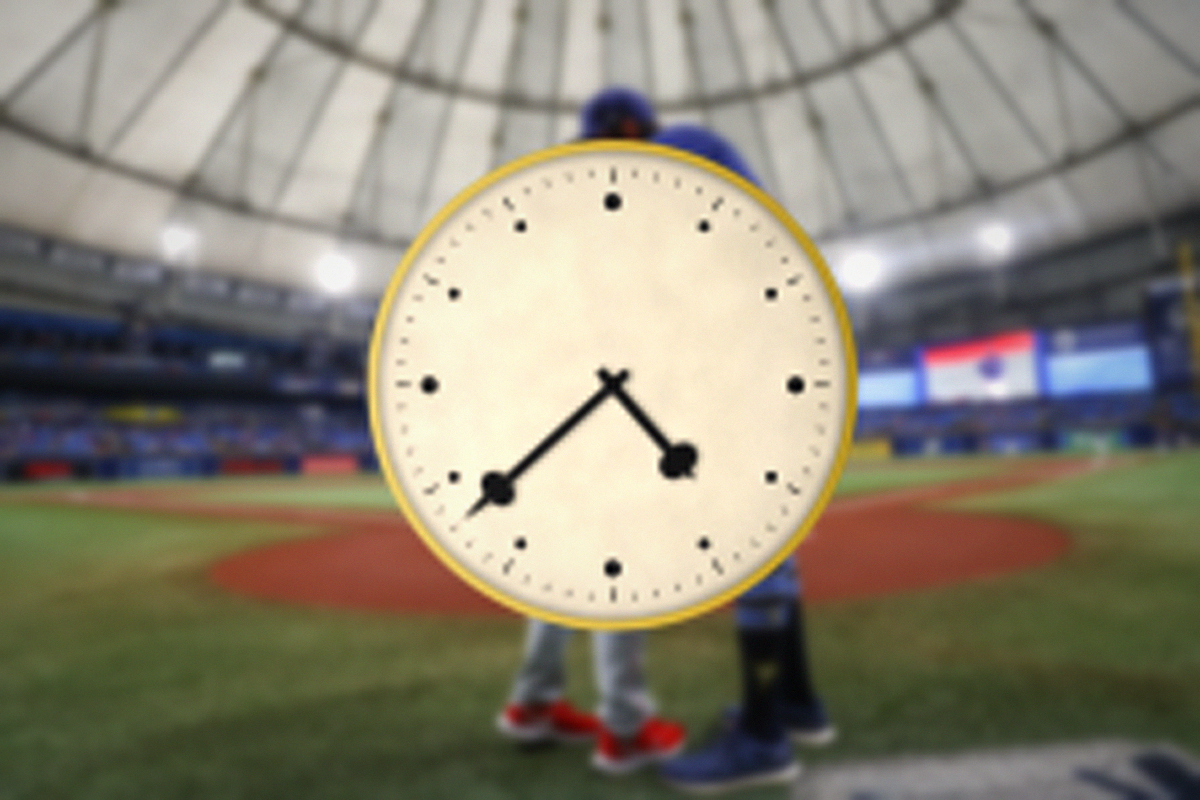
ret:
4,38
